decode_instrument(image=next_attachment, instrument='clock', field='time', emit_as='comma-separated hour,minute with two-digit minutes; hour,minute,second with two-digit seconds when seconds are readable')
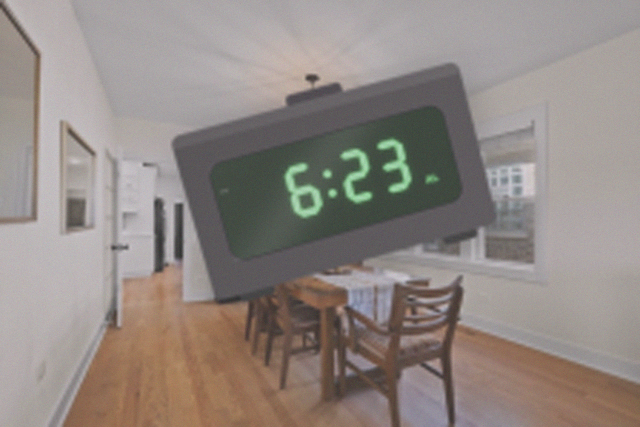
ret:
6,23
